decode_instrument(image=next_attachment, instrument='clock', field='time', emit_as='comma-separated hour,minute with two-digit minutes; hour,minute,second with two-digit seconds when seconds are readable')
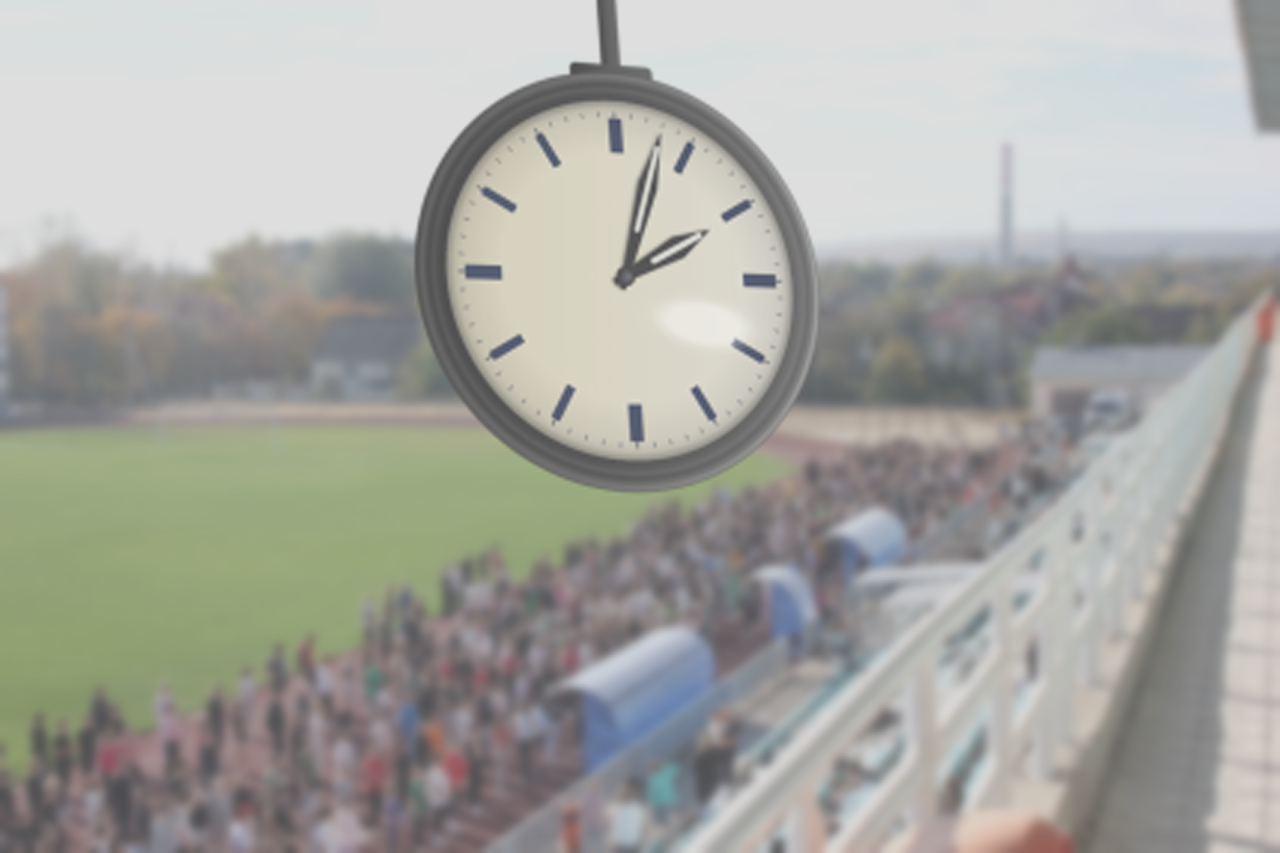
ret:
2,03
